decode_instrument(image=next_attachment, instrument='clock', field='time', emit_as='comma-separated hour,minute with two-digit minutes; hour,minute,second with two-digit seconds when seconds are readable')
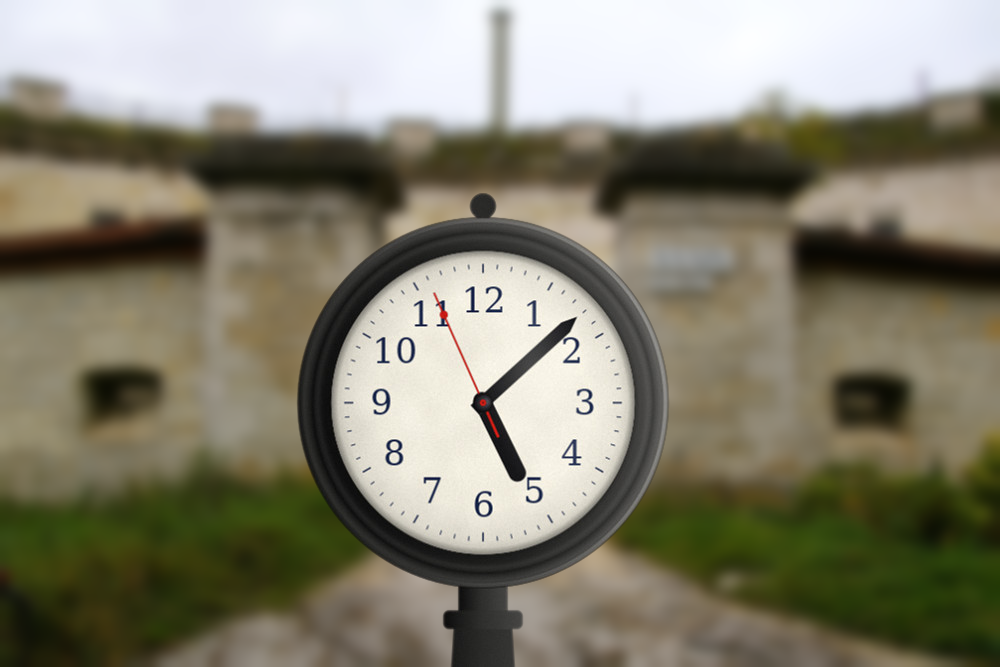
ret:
5,07,56
